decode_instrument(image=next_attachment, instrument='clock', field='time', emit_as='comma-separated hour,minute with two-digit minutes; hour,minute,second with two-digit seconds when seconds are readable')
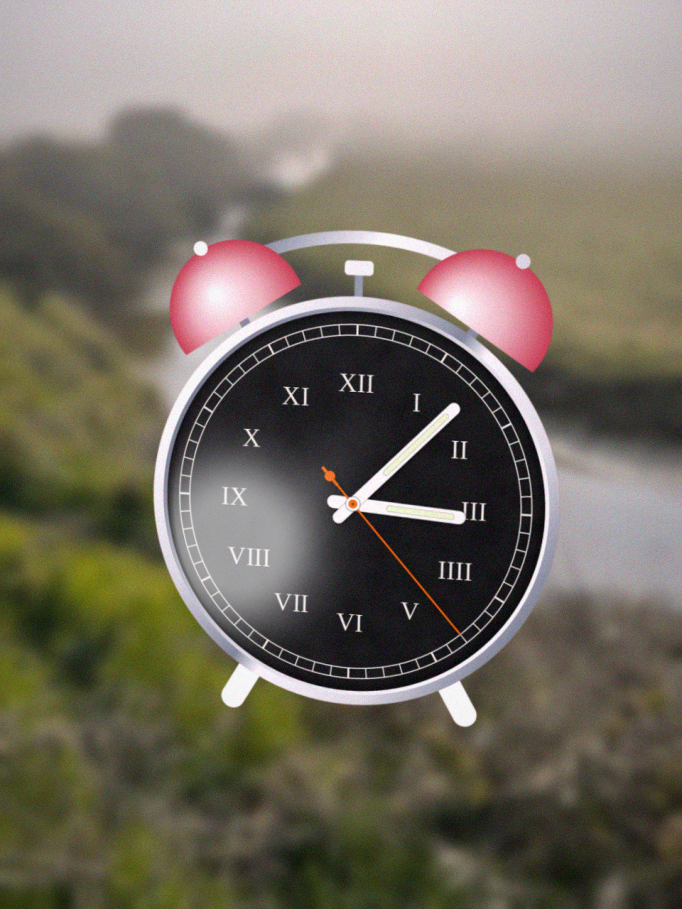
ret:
3,07,23
